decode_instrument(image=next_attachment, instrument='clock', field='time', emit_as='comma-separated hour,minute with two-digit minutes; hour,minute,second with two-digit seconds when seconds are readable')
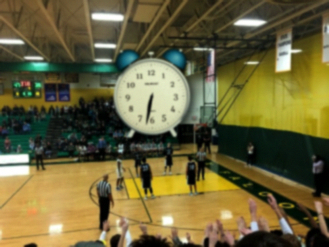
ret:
6,32
